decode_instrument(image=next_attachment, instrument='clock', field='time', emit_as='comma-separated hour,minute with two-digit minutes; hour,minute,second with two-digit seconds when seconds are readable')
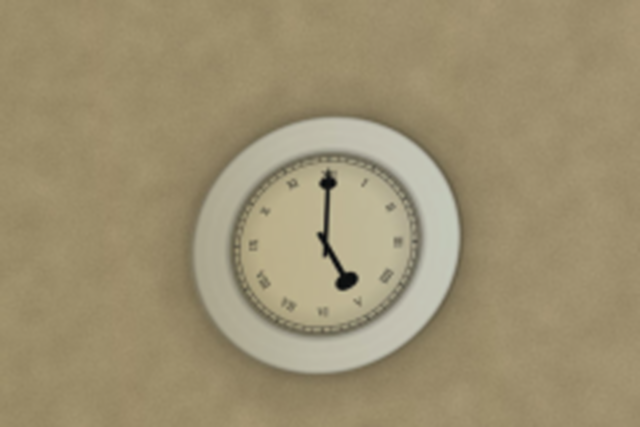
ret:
5,00
